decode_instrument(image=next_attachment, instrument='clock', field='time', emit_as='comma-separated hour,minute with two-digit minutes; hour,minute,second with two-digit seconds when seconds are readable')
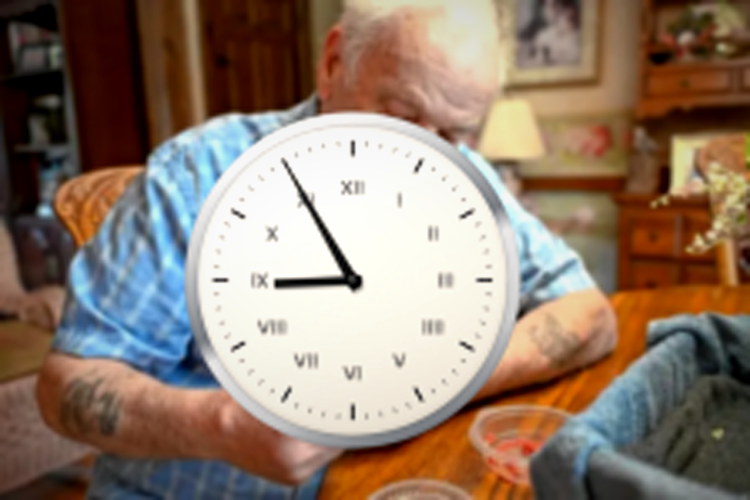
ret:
8,55
